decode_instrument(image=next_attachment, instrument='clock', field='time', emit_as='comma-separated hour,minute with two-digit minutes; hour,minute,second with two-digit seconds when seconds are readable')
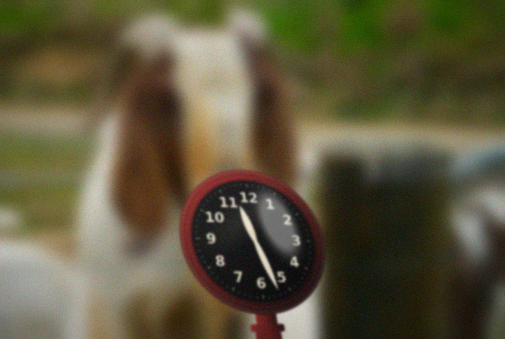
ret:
11,27
